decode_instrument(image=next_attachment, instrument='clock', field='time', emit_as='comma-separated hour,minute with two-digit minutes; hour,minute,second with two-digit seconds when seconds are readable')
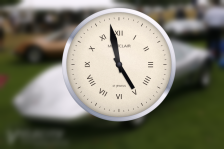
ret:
4,58
